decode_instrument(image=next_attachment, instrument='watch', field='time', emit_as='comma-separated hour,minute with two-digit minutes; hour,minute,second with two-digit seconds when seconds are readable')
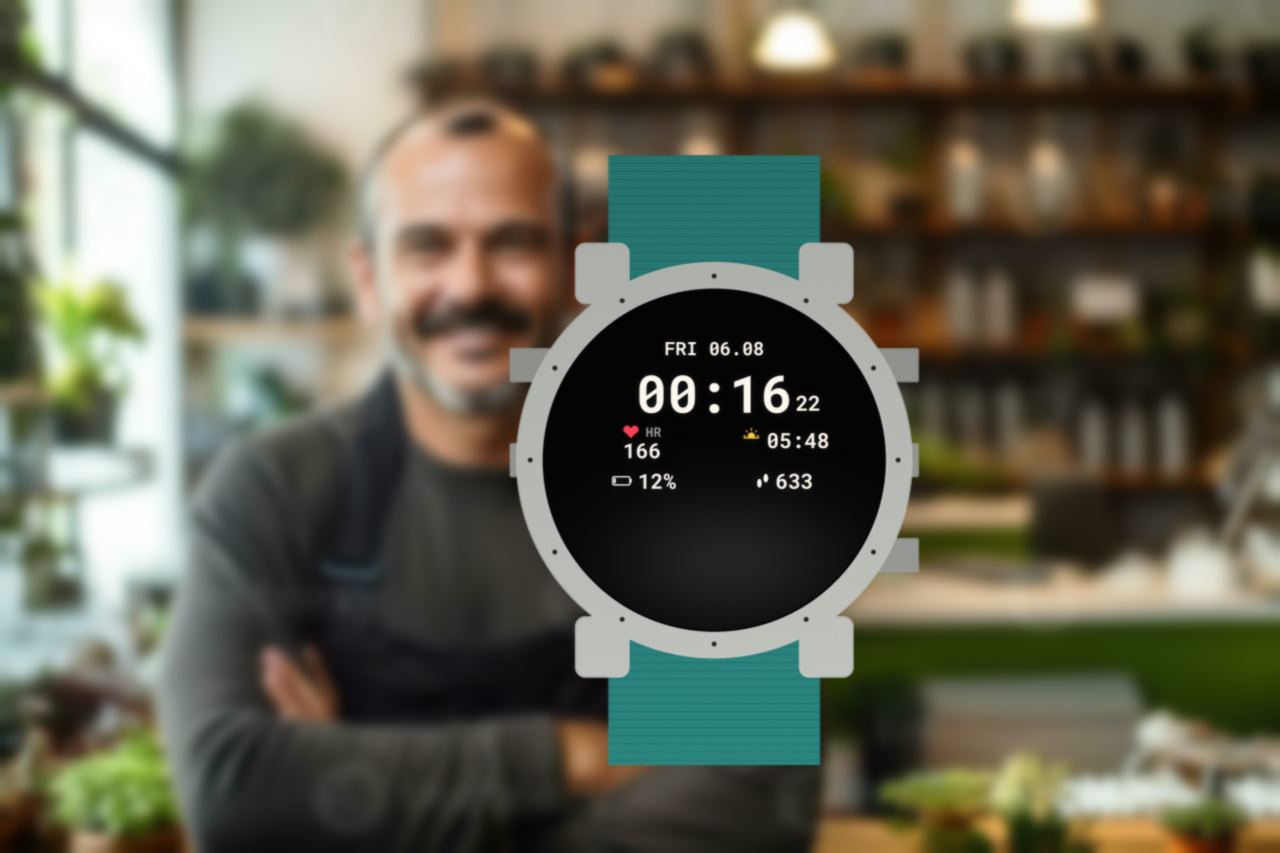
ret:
0,16,22
